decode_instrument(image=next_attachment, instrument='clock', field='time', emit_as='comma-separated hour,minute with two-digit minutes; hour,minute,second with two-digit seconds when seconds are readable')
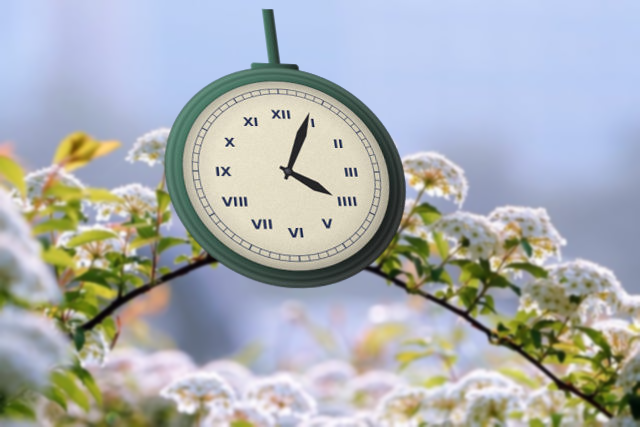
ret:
4,04
